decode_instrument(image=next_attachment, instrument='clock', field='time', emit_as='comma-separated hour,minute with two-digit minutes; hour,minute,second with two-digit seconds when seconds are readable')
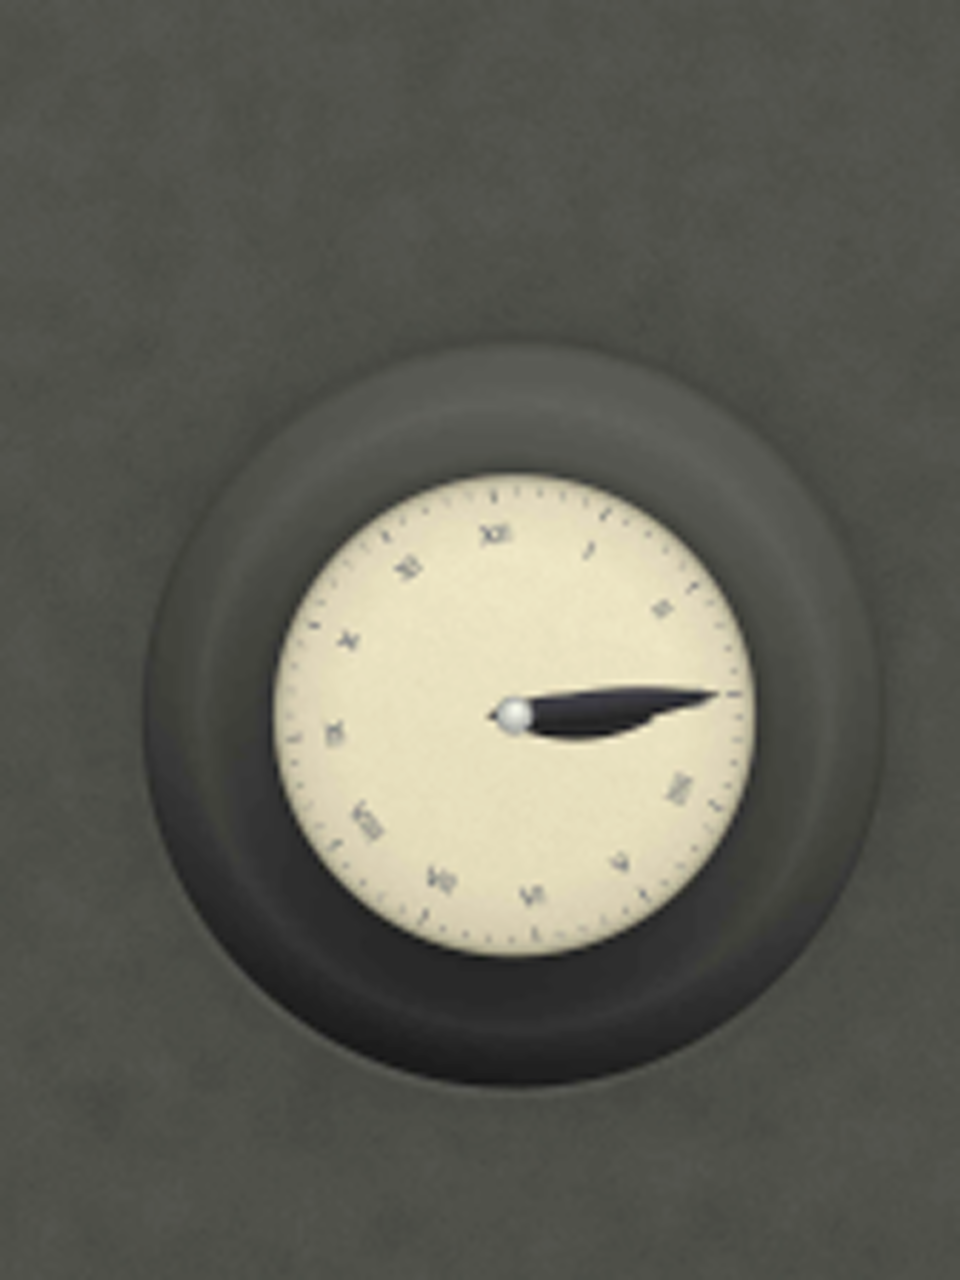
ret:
3,15
